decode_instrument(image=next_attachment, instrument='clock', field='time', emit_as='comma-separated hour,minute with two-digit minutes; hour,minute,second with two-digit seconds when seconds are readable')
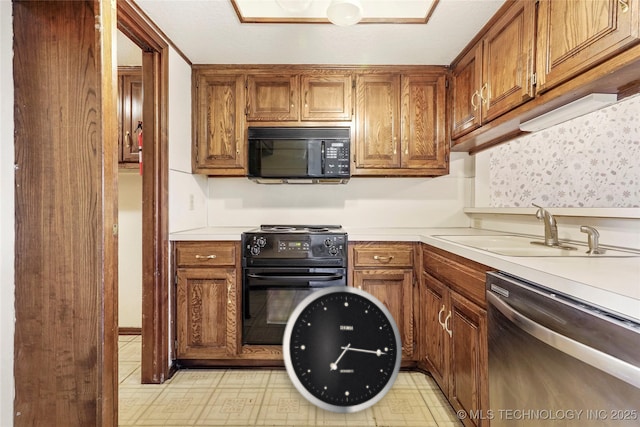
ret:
7,16
